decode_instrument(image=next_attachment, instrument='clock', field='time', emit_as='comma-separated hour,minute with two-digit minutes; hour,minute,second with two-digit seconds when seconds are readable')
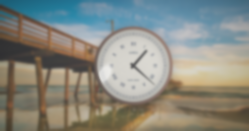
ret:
1,22
